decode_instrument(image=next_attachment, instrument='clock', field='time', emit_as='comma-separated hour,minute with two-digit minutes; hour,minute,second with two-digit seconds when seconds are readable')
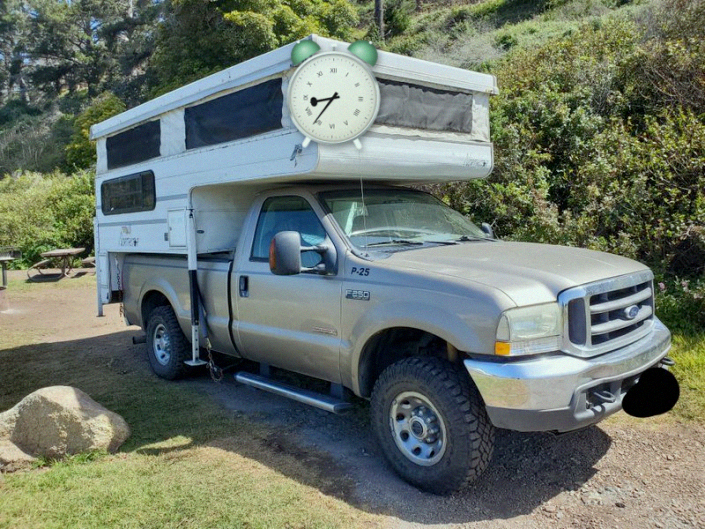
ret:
8,36
